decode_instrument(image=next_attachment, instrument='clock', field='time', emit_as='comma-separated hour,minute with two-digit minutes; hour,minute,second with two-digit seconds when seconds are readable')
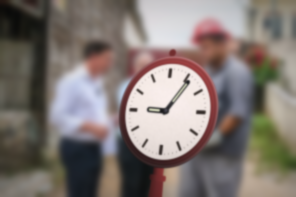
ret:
9,06
